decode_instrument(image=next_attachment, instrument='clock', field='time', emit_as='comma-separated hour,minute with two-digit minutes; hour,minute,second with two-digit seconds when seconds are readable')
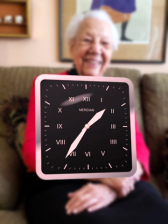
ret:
1,36
